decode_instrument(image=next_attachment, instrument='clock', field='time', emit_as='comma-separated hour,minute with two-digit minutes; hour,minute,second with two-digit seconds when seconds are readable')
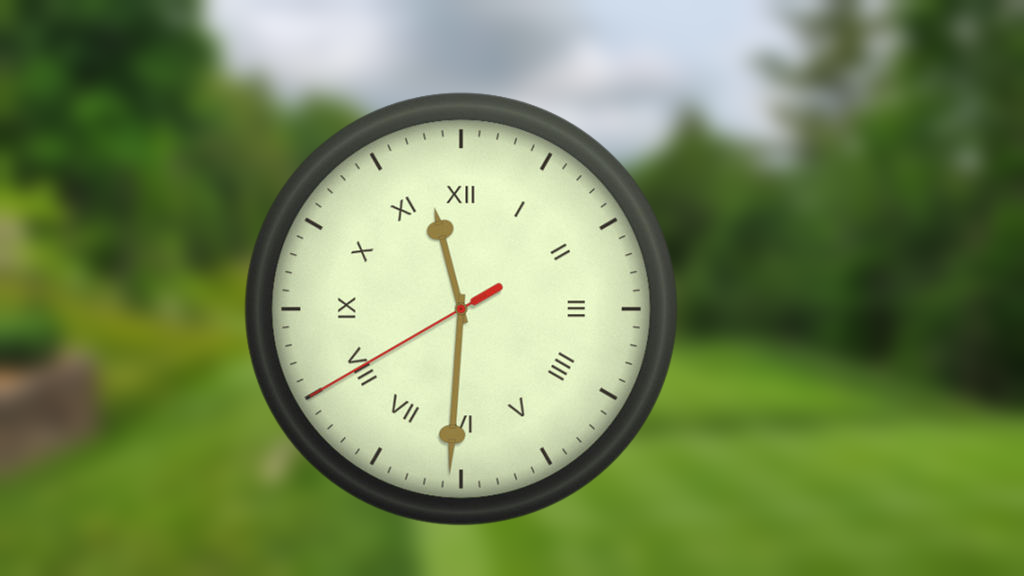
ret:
11,30,40
